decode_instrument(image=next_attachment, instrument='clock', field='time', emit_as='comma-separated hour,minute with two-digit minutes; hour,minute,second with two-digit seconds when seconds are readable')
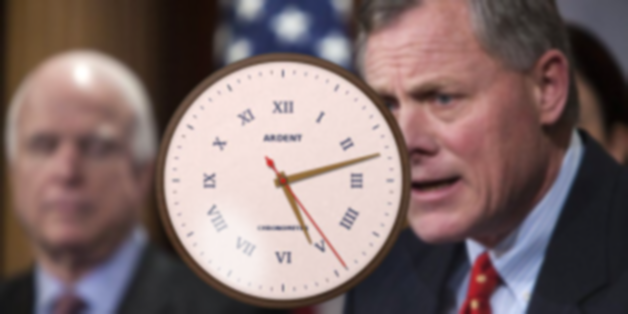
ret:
5,12,24
